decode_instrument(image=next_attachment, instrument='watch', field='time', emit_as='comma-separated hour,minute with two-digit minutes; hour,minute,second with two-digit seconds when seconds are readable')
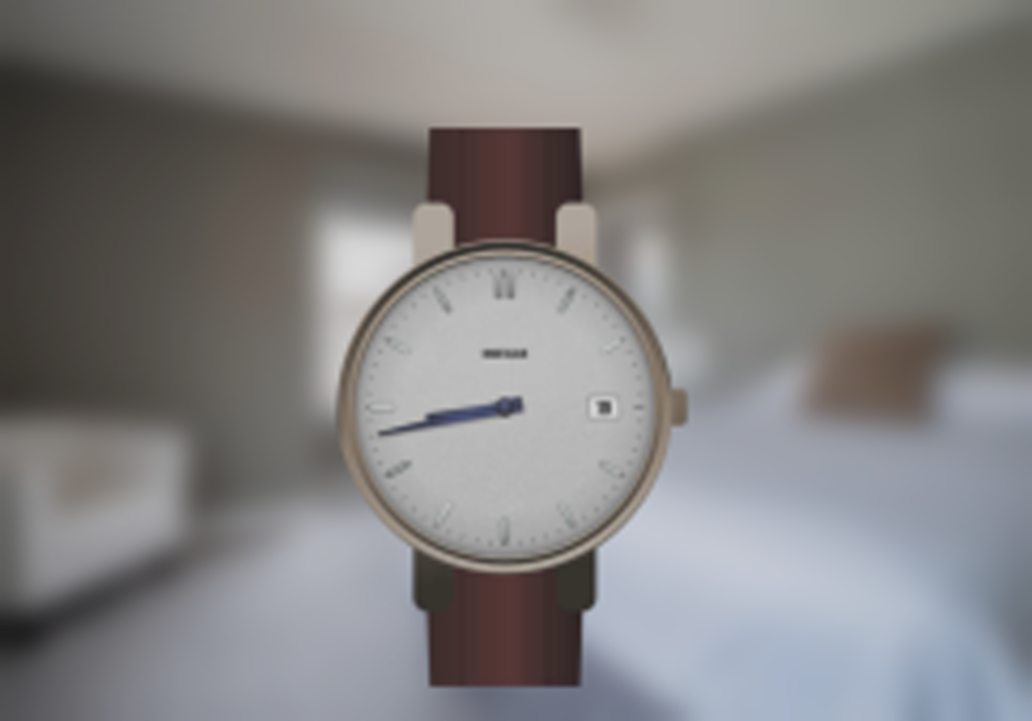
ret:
8,43
